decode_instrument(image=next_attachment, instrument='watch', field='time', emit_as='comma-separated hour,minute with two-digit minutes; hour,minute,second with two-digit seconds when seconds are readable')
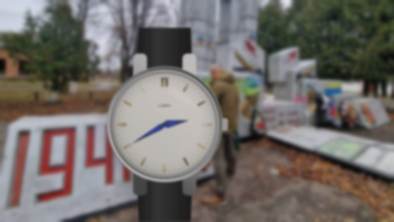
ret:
2,40
